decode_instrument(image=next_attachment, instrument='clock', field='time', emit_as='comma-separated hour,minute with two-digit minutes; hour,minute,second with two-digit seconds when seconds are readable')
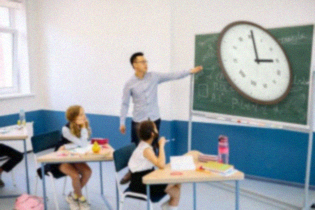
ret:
3,01
